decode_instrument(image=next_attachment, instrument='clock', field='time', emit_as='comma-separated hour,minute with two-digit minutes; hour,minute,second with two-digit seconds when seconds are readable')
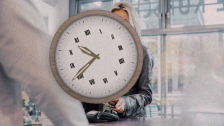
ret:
10,41
